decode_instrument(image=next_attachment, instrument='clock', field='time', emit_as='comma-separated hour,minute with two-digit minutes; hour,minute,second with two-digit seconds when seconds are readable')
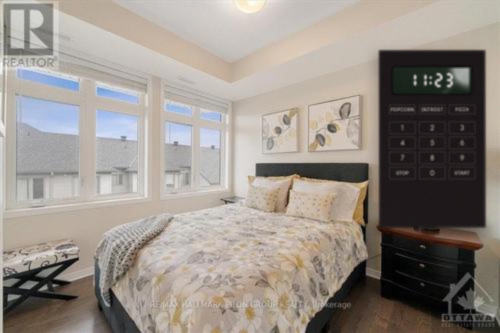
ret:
11,23
